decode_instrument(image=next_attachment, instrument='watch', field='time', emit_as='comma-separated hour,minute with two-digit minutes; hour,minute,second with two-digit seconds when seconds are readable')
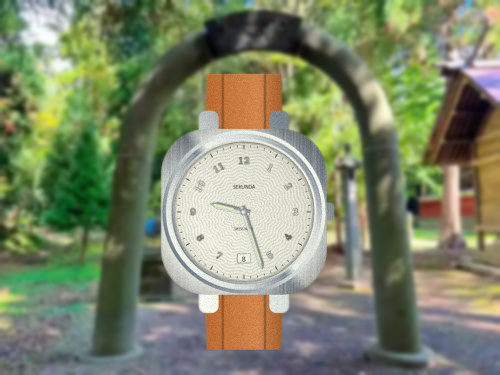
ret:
9,27
